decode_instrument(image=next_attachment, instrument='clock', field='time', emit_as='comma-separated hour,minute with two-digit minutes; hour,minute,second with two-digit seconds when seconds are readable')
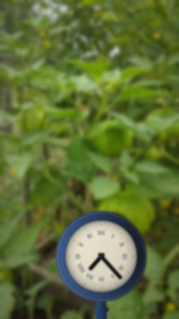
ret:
7,23
